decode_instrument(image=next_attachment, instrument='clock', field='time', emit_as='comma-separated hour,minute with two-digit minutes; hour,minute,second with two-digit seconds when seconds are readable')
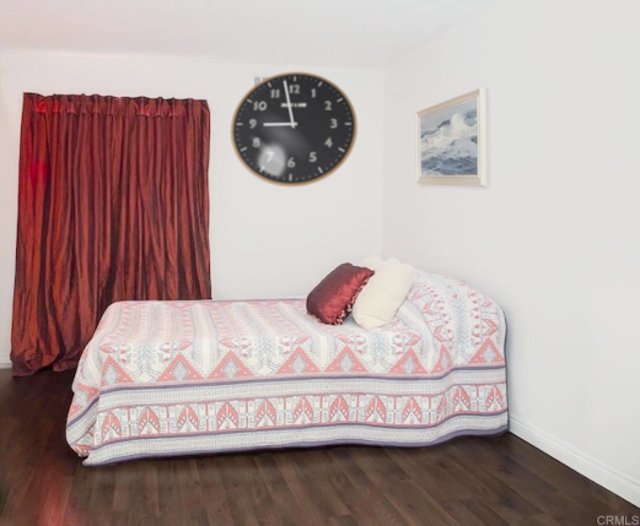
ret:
8,58
